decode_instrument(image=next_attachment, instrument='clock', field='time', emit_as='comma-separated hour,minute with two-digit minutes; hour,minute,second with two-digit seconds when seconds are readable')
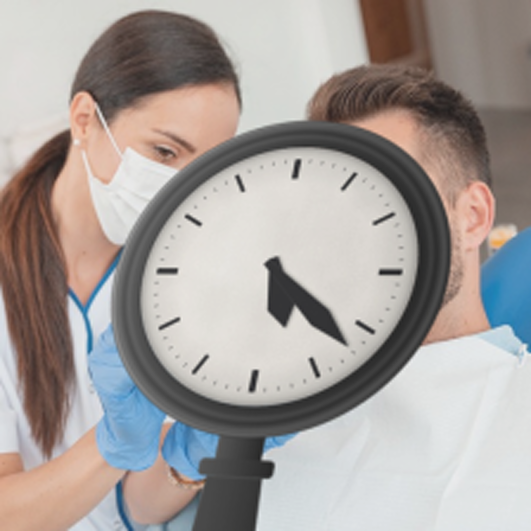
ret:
5,22
